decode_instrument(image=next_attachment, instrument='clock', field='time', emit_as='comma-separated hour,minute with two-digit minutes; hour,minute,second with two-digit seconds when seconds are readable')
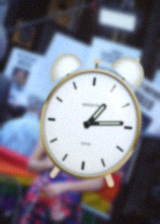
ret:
1,14
